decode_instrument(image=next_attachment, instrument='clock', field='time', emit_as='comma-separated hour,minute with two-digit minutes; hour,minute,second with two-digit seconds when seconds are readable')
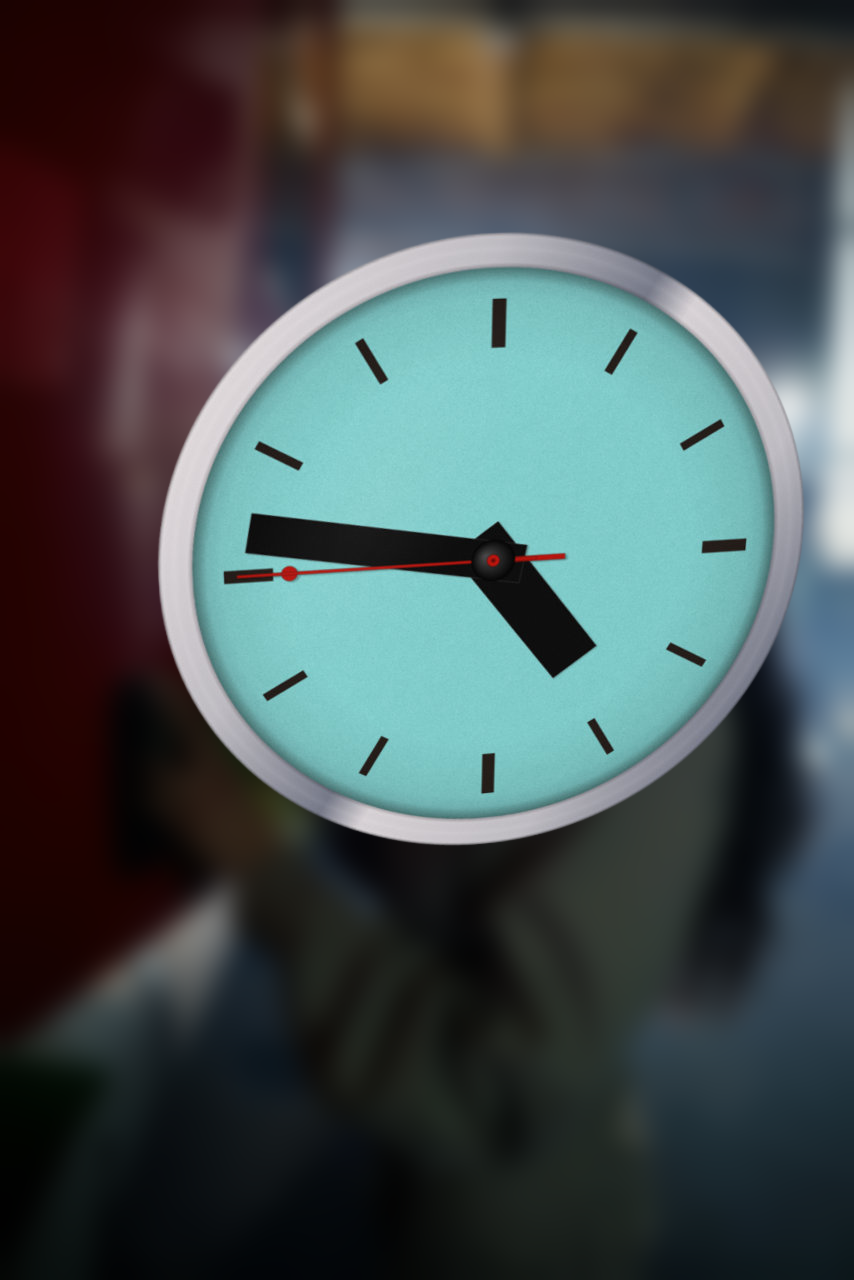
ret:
4,46,45
